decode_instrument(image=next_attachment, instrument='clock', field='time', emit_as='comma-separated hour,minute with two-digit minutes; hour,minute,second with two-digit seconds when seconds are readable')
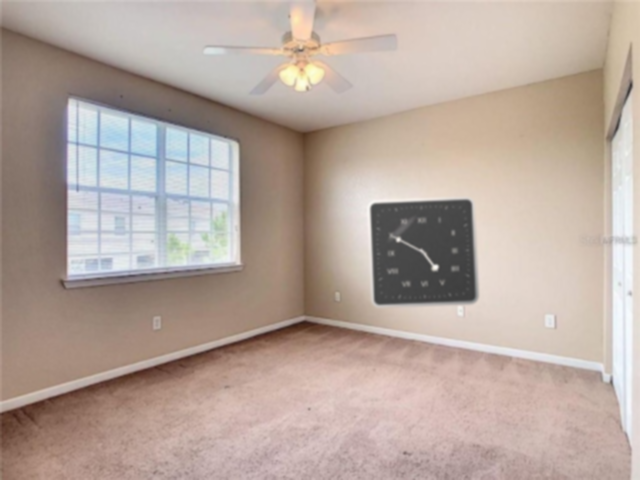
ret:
4,50
